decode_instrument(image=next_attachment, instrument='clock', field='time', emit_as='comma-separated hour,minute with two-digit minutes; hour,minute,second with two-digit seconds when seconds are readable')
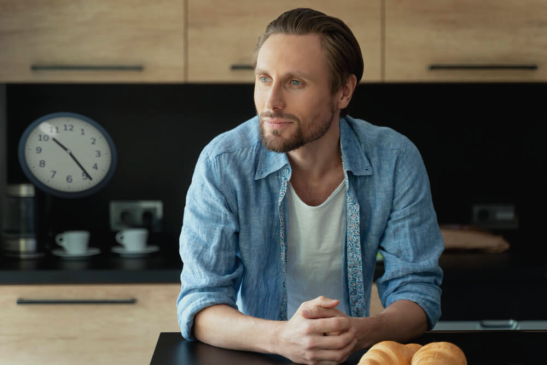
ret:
10,24
